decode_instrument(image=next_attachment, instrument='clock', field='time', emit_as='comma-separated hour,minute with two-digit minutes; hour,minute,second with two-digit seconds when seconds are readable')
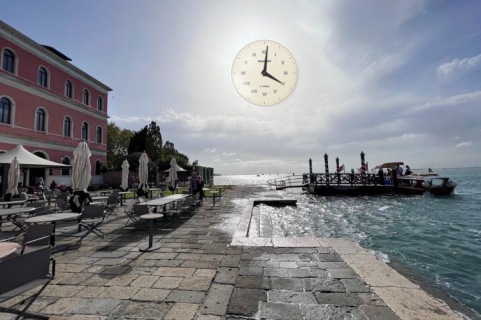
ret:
4,01
